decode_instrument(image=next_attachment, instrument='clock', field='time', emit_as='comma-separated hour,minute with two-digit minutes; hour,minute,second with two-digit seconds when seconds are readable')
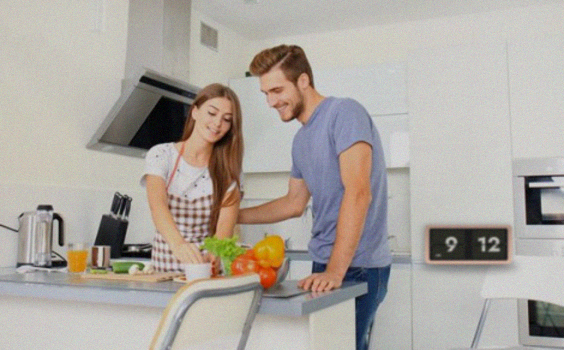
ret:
9,12
